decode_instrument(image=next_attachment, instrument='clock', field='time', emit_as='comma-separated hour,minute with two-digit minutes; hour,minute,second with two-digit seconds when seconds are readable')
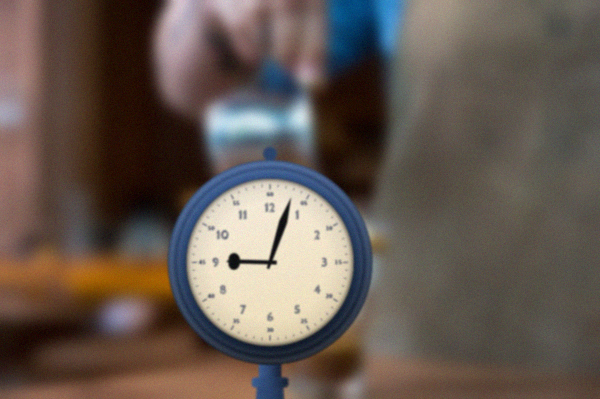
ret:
9,03
